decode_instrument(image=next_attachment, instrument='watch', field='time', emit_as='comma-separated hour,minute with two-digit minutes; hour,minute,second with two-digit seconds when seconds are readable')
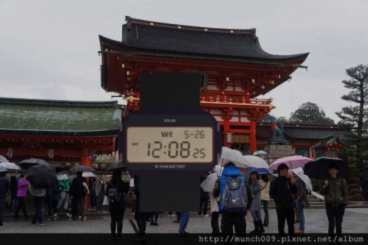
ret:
12,08,25
